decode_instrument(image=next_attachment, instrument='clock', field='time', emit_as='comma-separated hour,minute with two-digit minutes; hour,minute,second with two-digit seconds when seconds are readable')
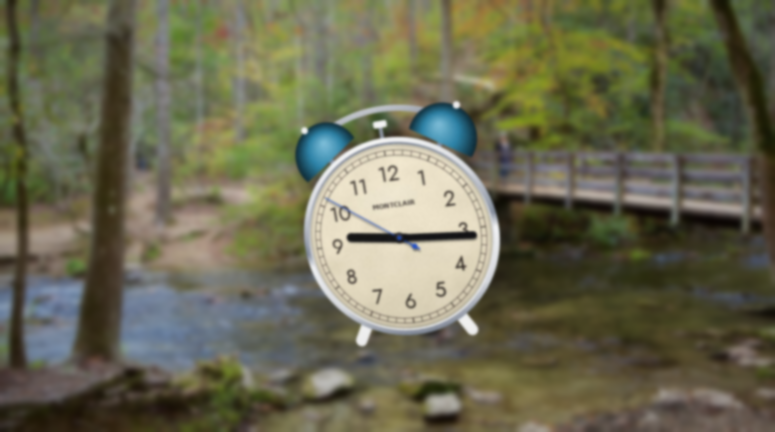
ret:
9,15,51
